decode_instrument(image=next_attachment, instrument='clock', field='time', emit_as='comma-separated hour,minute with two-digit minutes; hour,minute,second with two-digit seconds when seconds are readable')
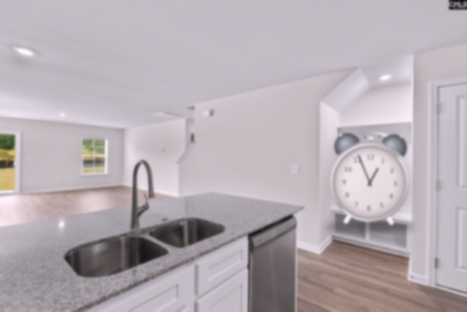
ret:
12,56
